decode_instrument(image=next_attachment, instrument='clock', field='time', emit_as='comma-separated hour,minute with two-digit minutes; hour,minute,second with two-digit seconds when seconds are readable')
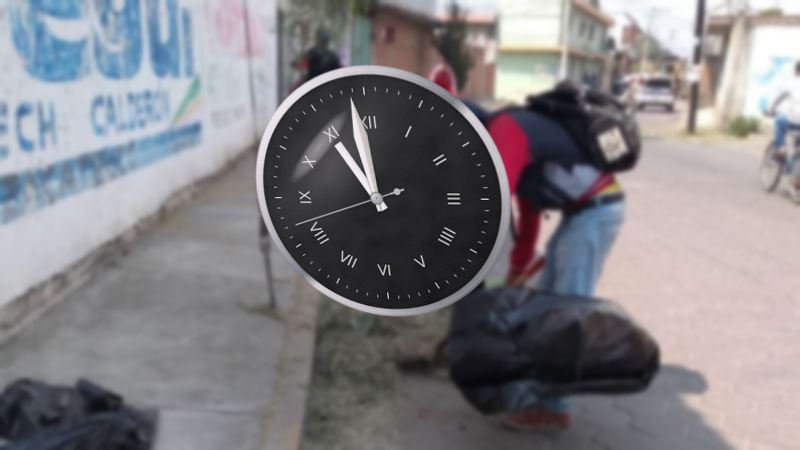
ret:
10,58,42
